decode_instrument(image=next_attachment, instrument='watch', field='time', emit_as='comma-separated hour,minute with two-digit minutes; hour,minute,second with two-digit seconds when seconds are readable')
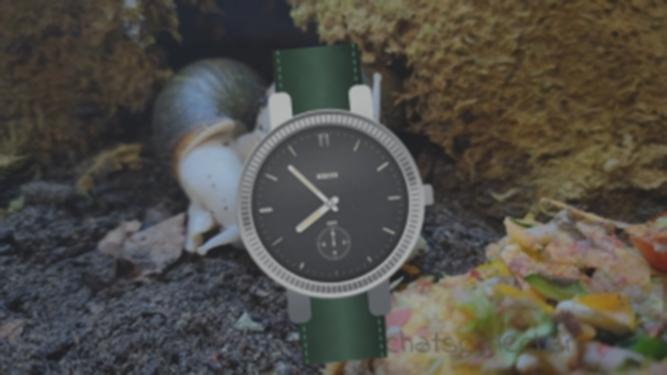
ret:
7,53
